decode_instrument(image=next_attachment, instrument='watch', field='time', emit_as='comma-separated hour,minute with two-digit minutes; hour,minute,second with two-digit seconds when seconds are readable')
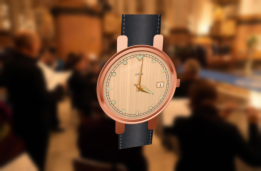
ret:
4,01
